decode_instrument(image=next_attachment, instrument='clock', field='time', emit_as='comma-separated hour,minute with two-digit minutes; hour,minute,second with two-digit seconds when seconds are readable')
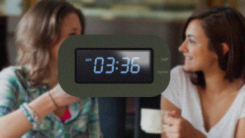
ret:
3,36
